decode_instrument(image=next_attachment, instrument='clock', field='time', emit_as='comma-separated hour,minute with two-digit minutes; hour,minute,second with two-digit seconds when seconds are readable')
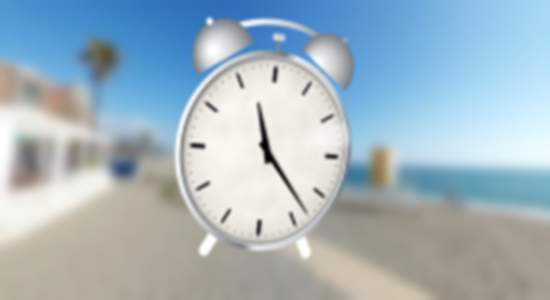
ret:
11,23
